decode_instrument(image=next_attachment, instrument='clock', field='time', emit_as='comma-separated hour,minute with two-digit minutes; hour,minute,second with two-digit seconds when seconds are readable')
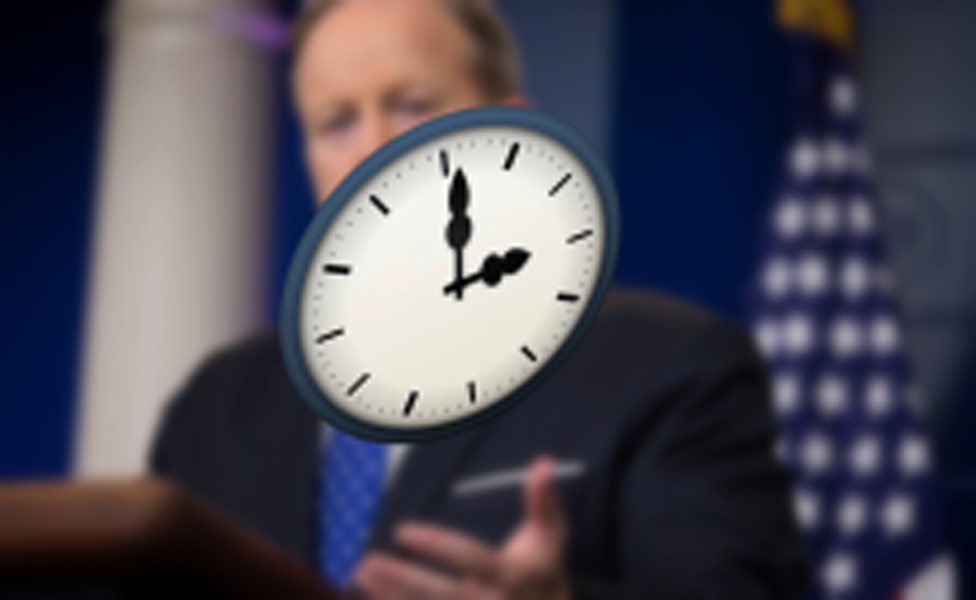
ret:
1,56
